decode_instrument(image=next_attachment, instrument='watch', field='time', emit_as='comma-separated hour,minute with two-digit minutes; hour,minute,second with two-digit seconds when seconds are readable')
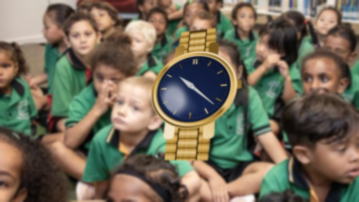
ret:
10,22
